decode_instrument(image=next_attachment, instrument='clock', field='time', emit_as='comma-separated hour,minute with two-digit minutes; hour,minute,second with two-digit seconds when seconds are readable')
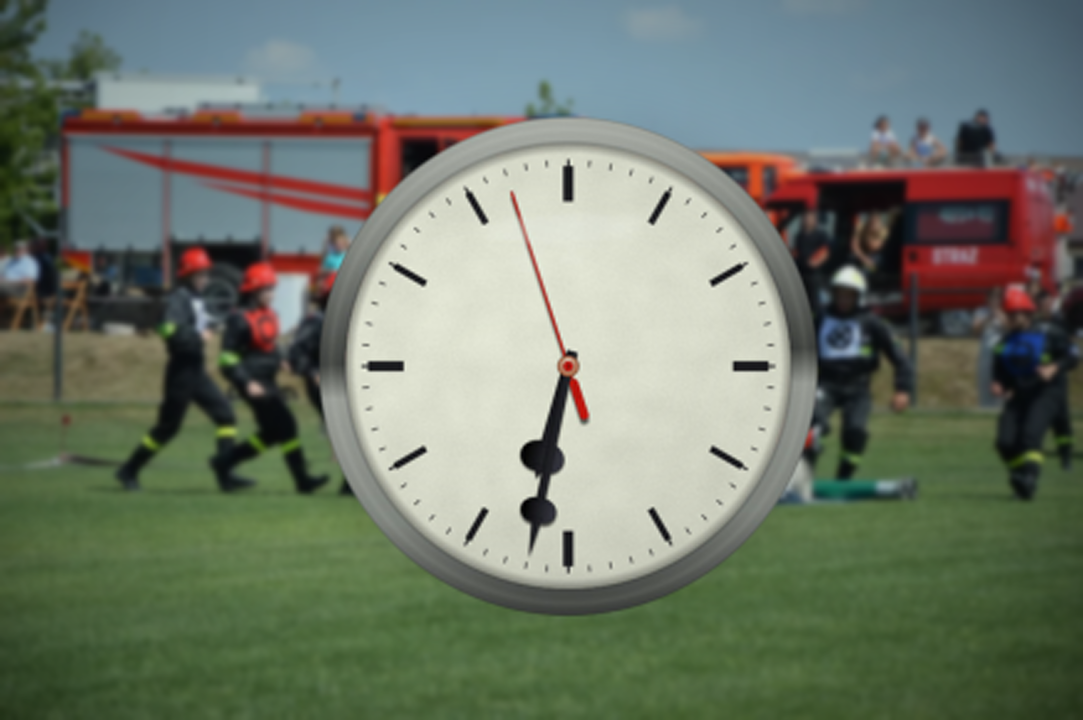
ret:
6,31,57
